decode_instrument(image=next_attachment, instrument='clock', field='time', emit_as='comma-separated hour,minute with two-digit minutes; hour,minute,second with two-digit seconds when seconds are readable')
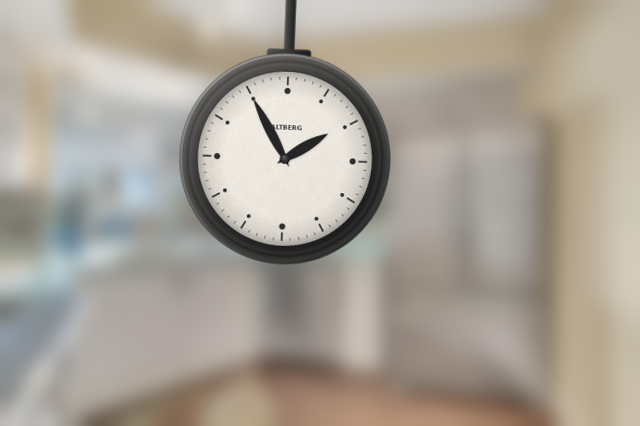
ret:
1,55
